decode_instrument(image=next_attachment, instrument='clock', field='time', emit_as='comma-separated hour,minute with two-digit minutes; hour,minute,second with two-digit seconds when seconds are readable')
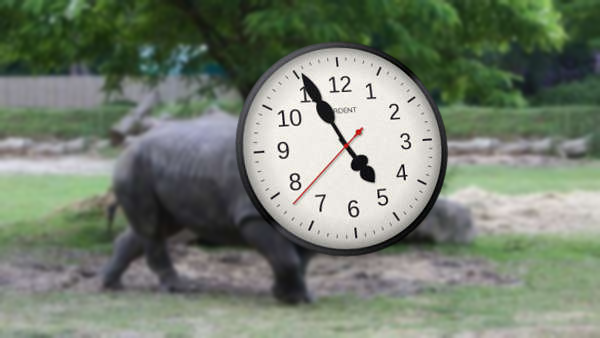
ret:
4,55,38
